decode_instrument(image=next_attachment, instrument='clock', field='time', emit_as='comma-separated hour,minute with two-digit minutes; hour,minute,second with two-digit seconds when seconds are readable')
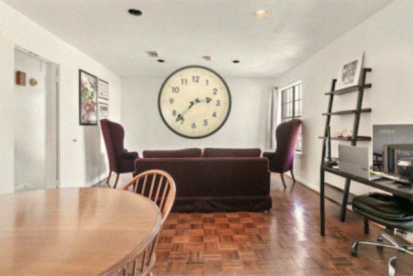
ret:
2,37
